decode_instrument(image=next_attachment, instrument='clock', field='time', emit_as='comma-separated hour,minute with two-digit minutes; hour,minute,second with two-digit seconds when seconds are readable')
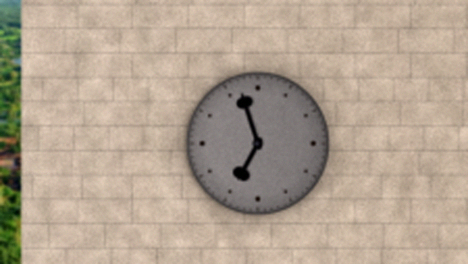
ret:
6,57
